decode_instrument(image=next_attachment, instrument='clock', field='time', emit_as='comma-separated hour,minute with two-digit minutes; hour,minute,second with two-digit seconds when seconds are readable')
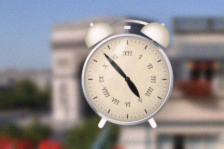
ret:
4,53
